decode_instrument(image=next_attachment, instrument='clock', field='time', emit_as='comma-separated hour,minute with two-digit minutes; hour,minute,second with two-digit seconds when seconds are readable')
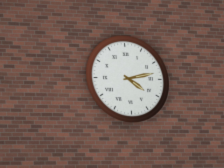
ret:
4,13
